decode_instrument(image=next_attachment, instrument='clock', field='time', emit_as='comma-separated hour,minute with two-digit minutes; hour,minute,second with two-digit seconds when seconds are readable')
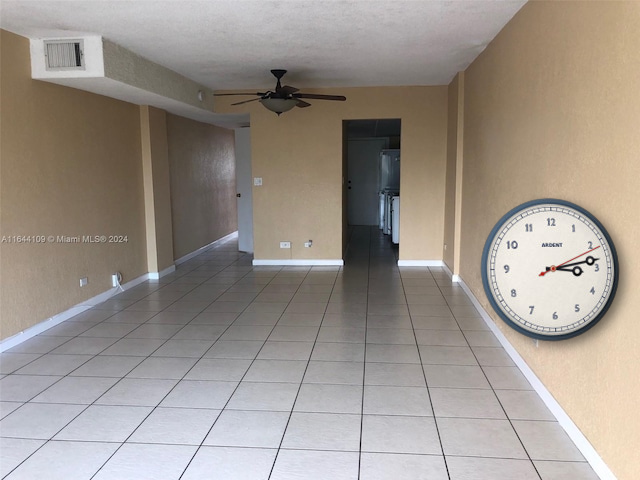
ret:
3,13,11
